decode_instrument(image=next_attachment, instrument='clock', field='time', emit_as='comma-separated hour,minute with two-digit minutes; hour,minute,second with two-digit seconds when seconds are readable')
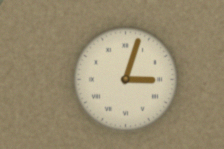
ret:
3,03
